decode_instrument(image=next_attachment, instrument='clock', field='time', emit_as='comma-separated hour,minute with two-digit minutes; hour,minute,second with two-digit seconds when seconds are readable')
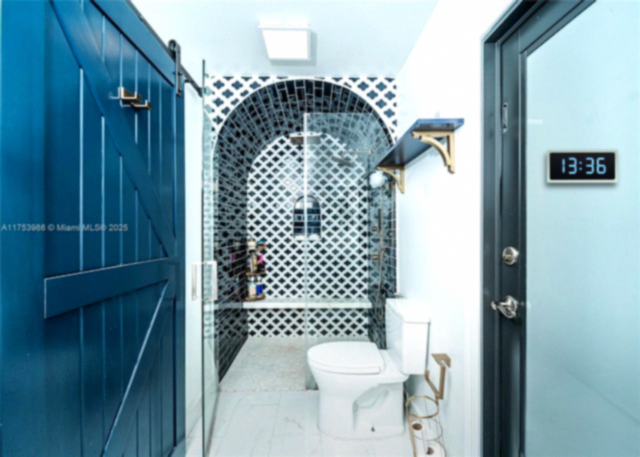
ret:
13,36
